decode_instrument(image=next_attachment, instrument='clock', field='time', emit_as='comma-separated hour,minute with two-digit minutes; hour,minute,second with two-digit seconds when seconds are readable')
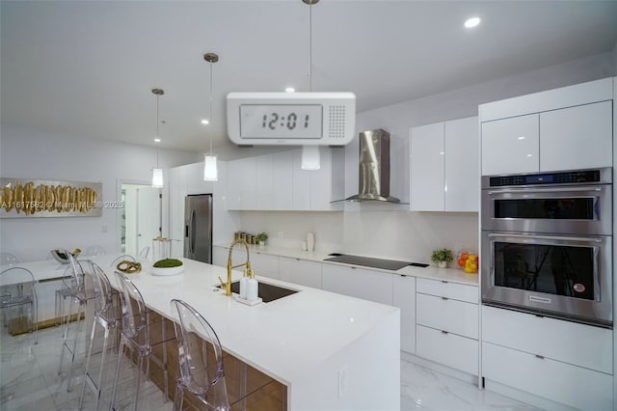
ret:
12,01
